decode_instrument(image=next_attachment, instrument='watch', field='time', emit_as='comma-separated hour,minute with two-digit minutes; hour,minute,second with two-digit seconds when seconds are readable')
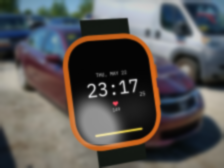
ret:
23,17
